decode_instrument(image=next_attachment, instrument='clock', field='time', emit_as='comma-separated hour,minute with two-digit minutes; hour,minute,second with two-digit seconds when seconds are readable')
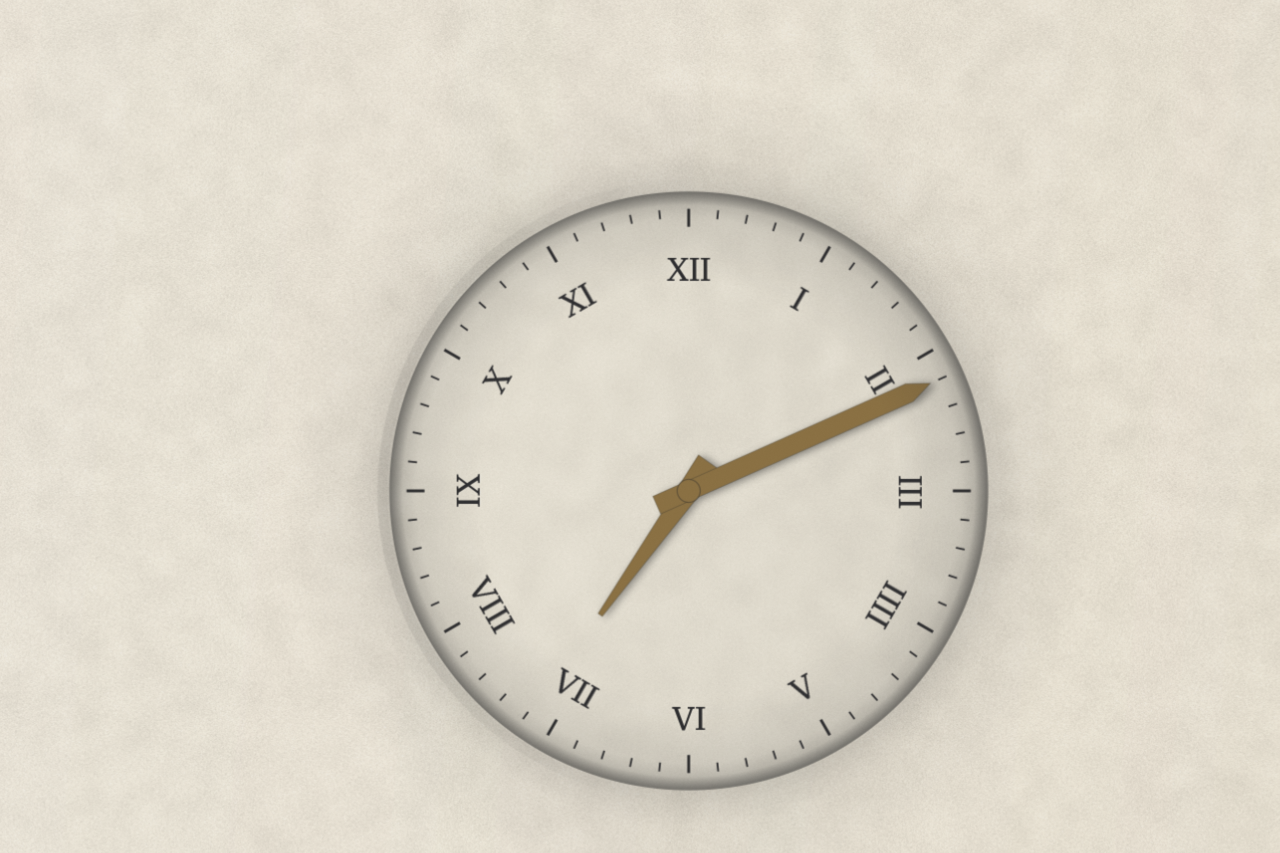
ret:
7,11
